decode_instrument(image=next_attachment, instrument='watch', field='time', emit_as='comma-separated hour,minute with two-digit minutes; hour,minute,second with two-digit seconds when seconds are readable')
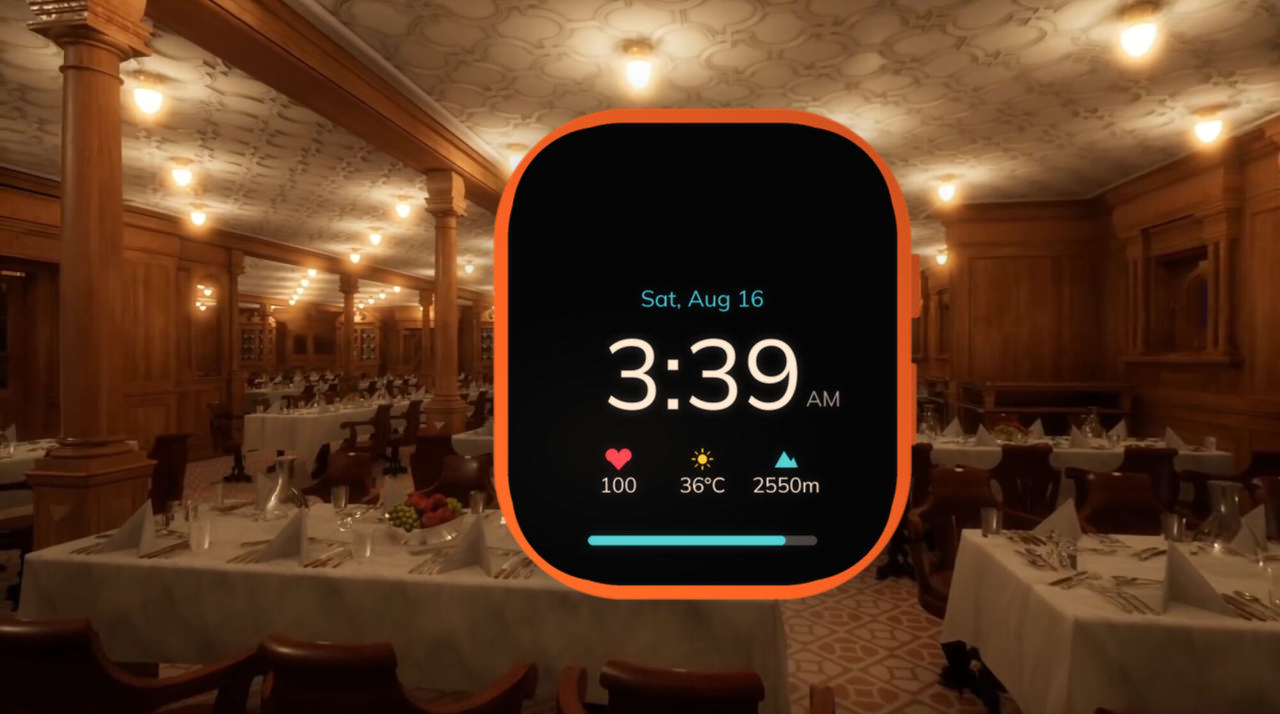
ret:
3,39
